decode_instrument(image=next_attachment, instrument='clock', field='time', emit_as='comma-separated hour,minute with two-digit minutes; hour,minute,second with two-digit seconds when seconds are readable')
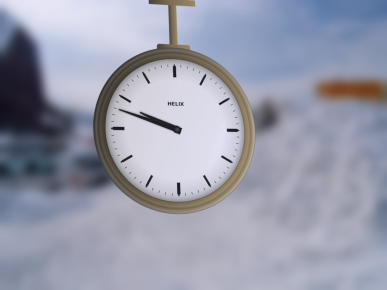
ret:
9,48
